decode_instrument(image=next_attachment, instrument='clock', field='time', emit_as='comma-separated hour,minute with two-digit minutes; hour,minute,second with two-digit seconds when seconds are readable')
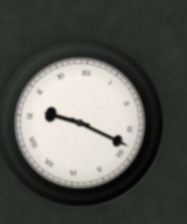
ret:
9,18
